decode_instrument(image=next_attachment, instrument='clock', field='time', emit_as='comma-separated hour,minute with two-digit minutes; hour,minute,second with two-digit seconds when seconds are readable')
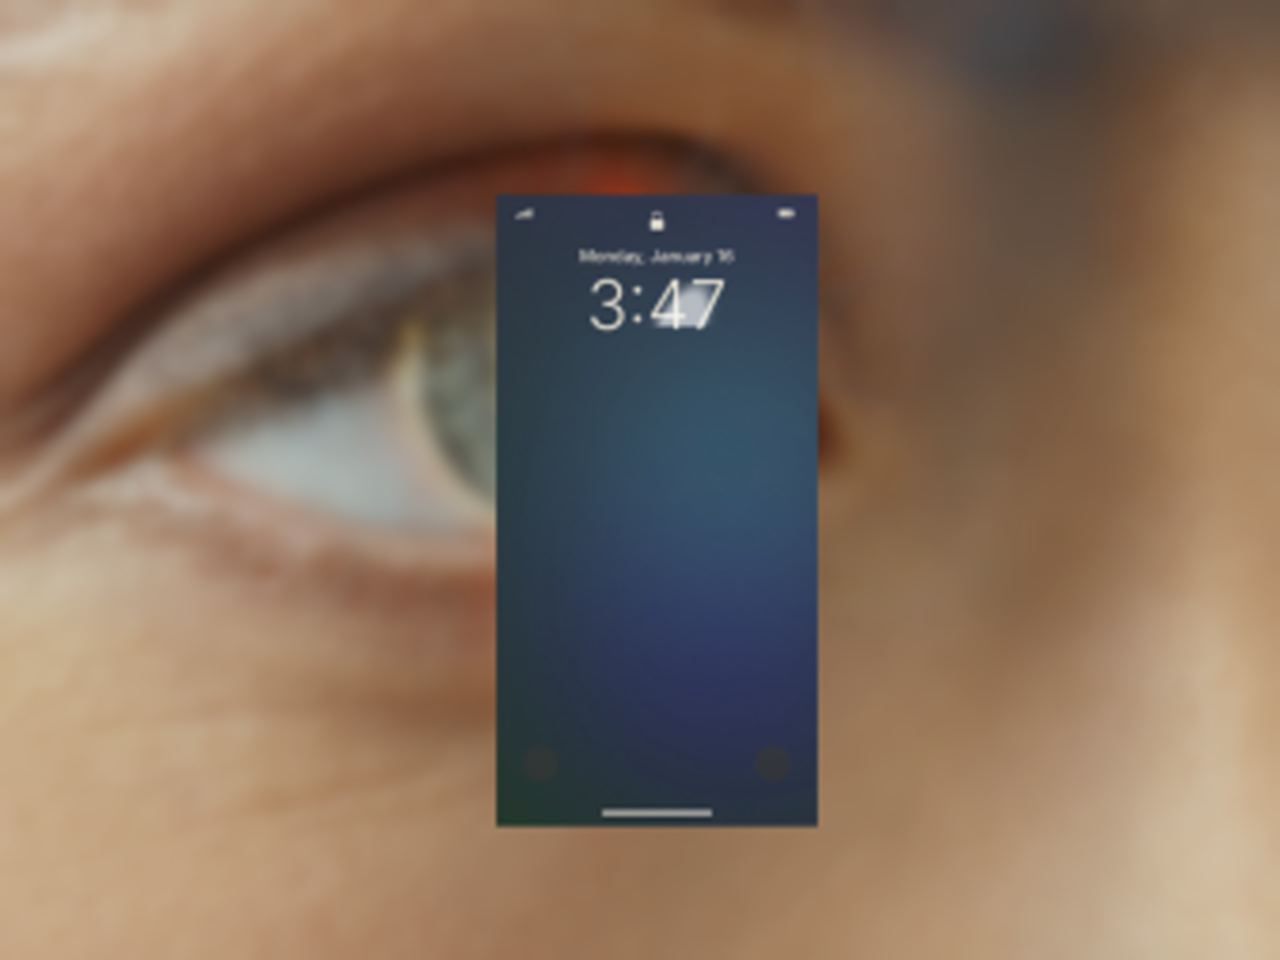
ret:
3,47
